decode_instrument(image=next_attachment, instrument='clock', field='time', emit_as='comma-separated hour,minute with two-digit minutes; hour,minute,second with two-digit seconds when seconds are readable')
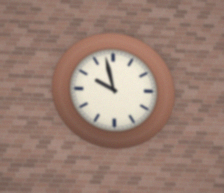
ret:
9,58
